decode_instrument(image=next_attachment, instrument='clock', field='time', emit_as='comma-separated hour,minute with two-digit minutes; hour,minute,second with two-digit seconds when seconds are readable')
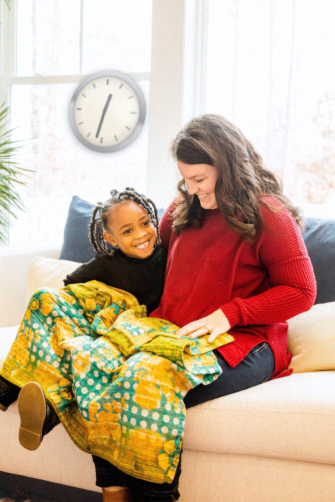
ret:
12,32
